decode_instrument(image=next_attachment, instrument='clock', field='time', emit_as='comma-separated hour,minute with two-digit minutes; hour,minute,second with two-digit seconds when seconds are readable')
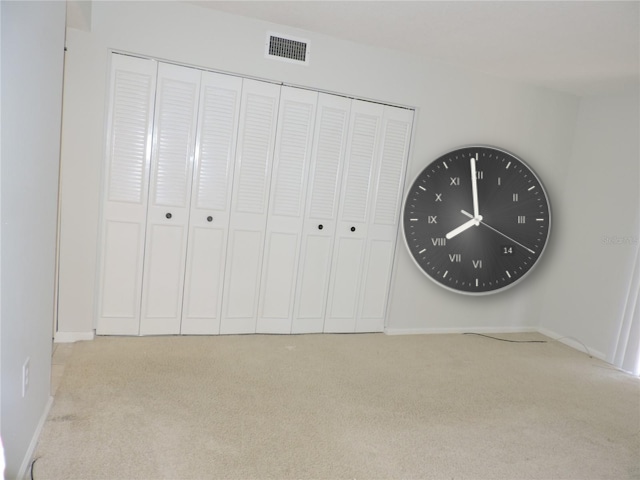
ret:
7,59,20
